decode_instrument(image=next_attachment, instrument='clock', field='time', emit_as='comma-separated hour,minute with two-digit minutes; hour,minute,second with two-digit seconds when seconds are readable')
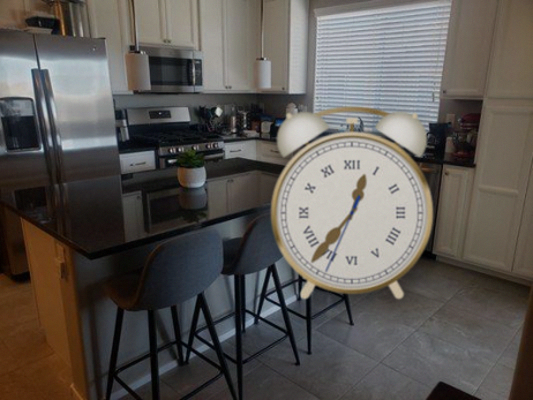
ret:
12,36,34
